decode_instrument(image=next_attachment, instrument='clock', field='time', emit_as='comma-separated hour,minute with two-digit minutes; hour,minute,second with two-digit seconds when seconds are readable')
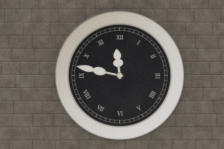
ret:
11,47
